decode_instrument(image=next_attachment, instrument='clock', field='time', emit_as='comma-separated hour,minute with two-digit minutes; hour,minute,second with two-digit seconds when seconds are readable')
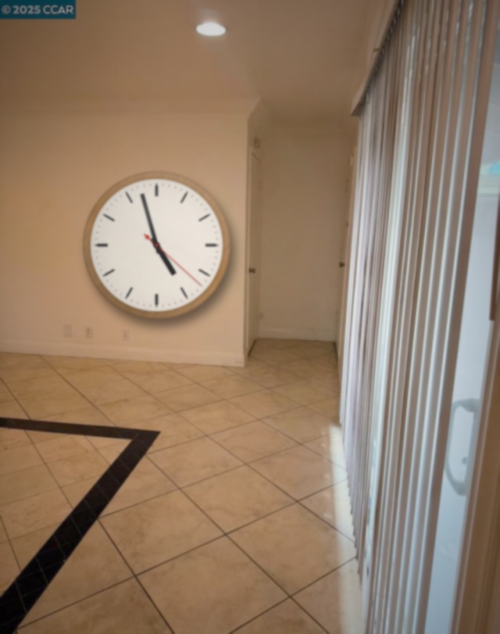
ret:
4,57,22
